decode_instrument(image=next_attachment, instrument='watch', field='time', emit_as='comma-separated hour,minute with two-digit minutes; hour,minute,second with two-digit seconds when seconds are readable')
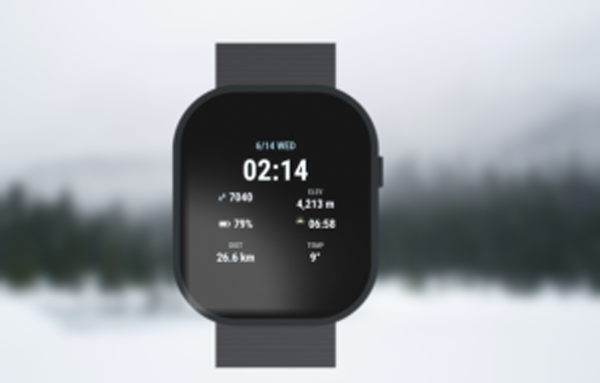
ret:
2,14
